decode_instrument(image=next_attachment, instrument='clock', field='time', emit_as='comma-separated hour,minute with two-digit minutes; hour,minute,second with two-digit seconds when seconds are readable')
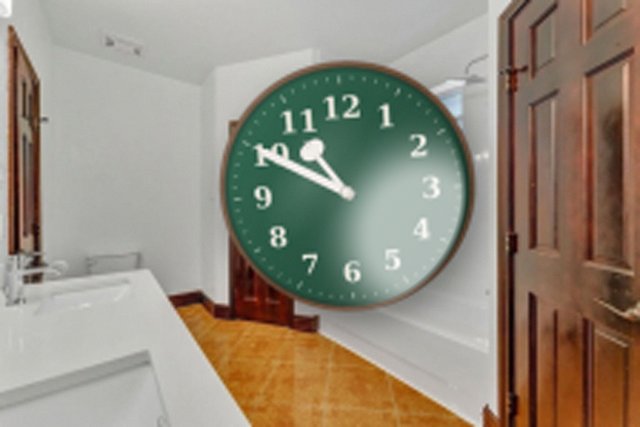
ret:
10,50
